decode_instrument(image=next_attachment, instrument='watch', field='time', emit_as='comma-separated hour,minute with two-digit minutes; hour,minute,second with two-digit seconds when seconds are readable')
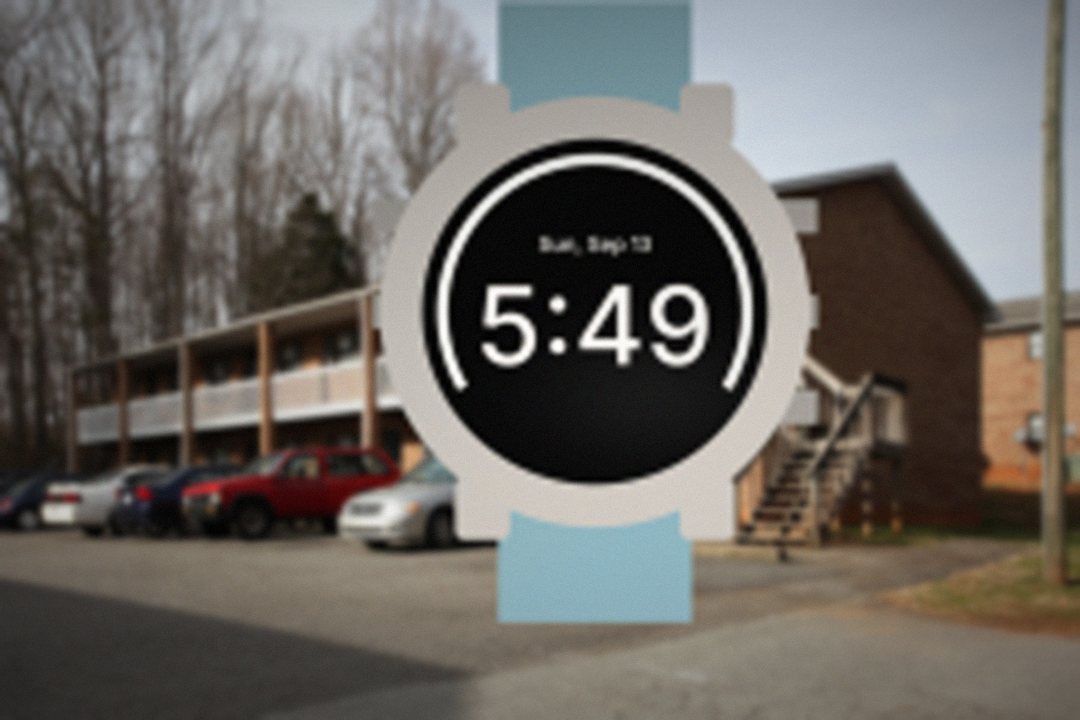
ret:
5,49
